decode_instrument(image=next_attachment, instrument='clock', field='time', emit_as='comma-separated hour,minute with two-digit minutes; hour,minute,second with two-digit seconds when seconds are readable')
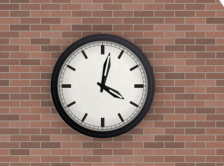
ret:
4,02
